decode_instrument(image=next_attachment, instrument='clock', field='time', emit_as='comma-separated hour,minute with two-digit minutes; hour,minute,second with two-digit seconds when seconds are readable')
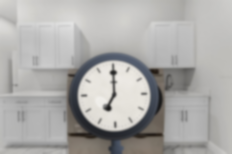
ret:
7,00
